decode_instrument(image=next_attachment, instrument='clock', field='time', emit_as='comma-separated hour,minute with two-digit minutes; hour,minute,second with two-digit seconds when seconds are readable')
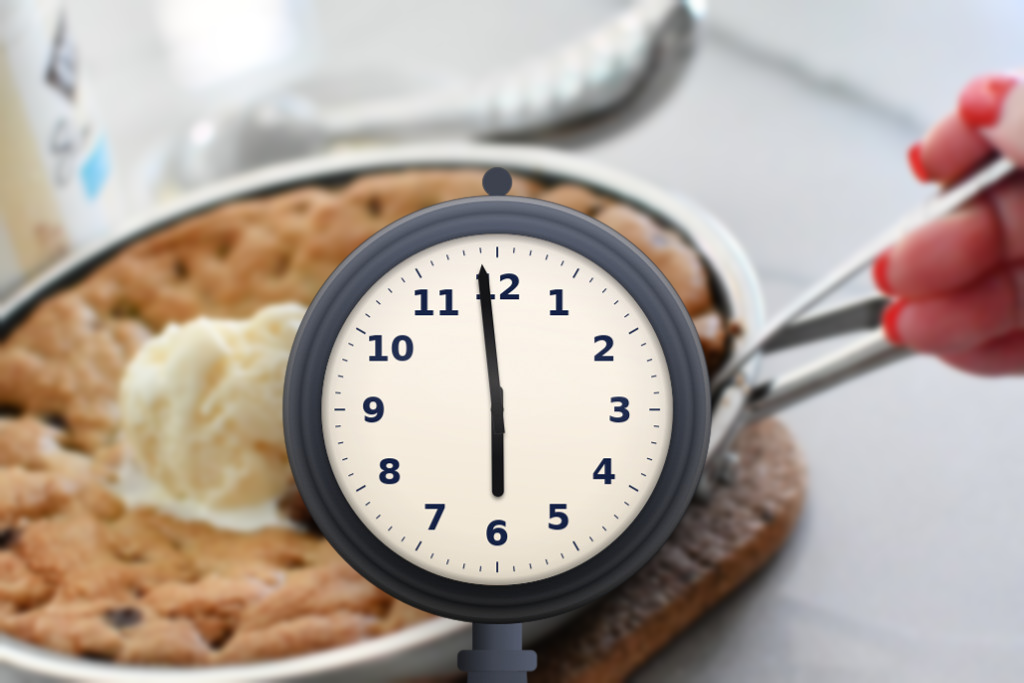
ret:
5,59
